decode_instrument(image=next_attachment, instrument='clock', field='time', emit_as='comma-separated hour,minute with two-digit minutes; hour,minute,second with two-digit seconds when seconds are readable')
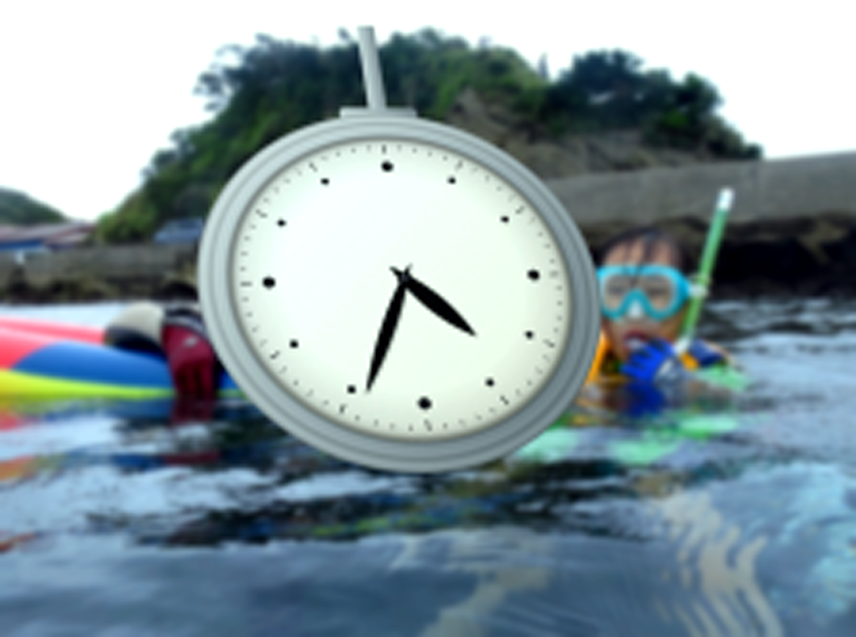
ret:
4,34
